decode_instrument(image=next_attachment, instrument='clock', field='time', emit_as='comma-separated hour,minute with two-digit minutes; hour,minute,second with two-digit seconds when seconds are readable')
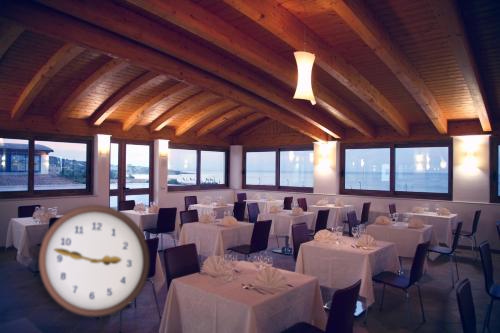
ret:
2,47
